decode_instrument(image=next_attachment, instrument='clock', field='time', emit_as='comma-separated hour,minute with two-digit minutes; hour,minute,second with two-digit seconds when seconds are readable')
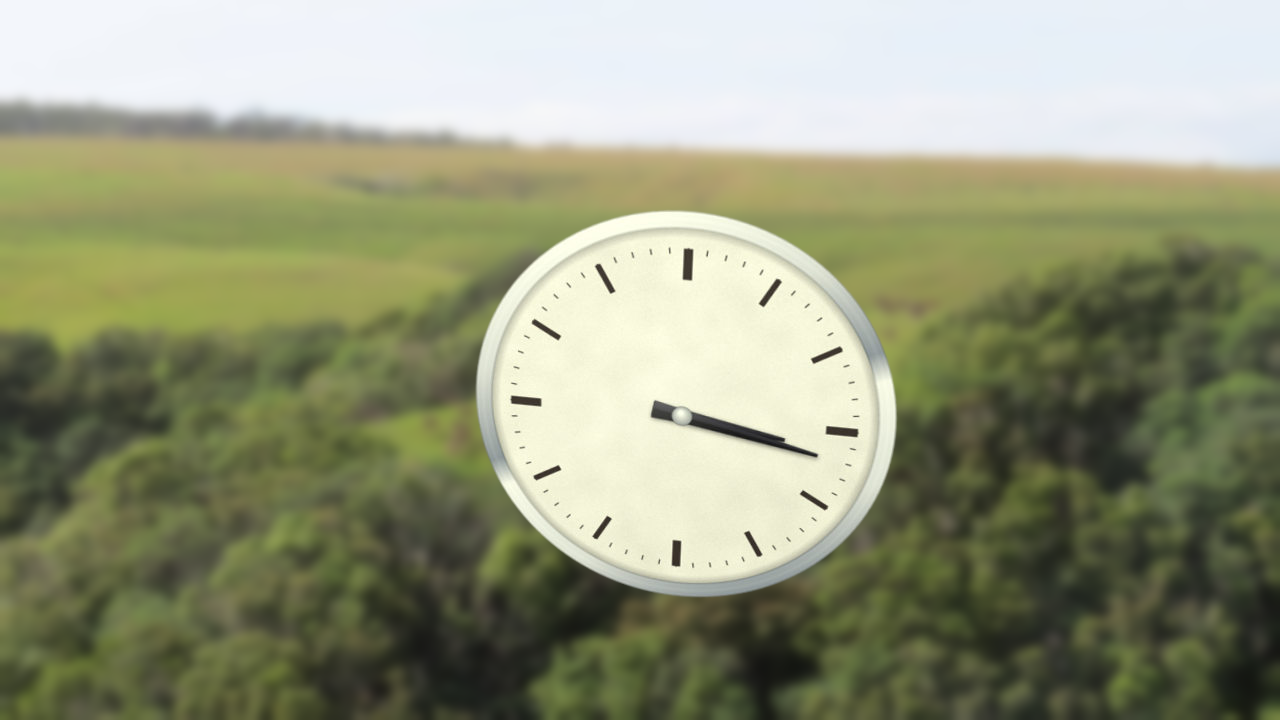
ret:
3,17
